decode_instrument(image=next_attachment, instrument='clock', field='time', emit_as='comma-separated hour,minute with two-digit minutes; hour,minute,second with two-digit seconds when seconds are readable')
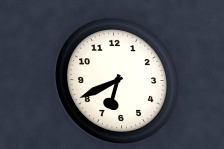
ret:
6,41
